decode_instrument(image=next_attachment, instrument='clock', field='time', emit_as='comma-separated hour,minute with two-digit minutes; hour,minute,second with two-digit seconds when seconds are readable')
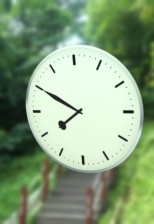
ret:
7,50
